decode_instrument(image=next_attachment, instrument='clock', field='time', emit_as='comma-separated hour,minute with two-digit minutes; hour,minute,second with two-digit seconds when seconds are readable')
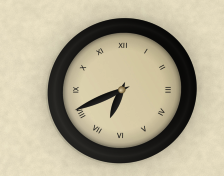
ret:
6,41
